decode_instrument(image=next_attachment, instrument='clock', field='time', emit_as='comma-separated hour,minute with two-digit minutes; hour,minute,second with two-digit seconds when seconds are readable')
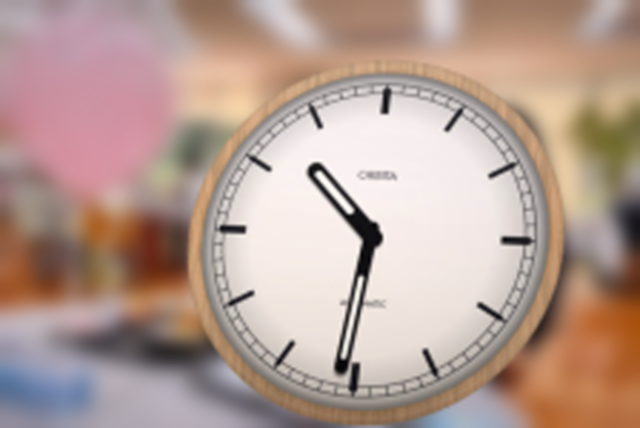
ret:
10,31
